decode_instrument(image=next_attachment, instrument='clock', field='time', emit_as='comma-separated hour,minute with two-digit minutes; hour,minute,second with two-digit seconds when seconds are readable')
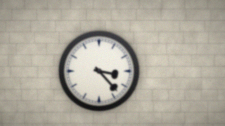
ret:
3,23
